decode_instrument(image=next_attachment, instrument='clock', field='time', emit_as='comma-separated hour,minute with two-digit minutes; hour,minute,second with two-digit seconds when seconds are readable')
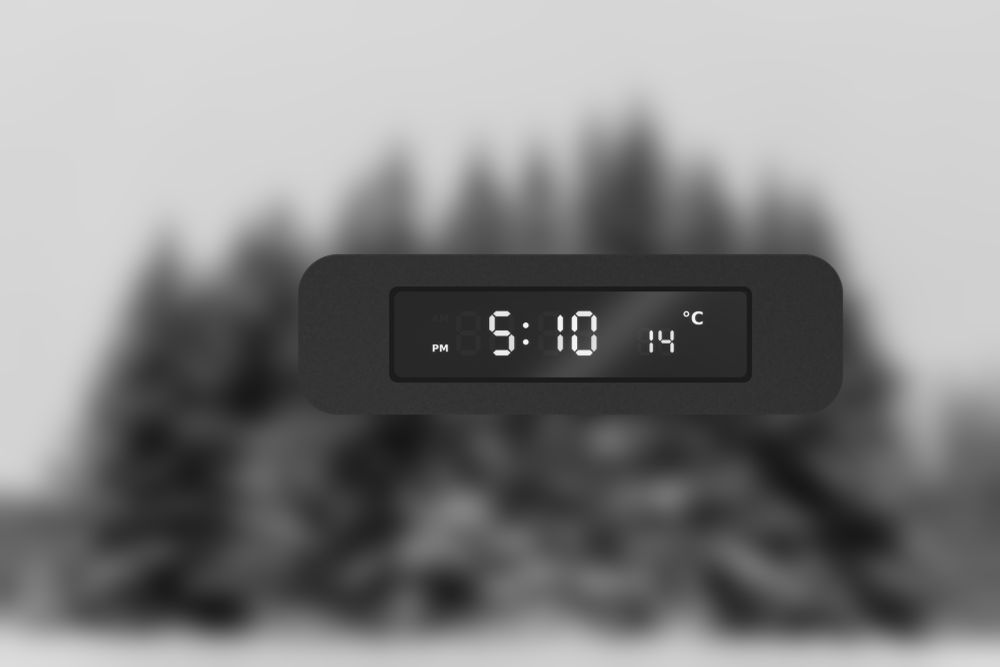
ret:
5,10
